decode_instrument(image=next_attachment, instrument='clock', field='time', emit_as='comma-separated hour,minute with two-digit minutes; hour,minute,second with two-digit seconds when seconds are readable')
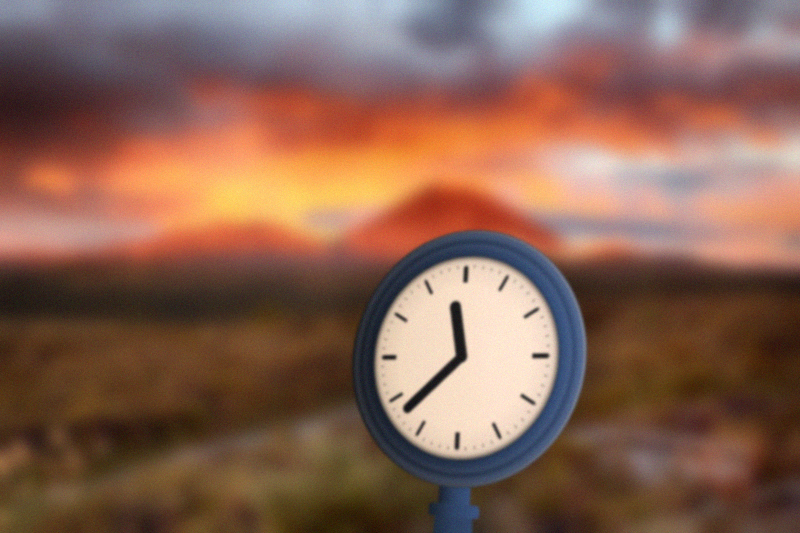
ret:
11,38
